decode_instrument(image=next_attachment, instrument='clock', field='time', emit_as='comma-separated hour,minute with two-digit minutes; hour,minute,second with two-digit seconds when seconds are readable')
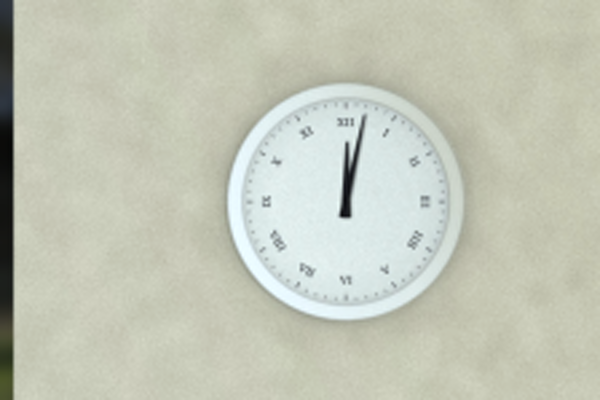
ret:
12,02
